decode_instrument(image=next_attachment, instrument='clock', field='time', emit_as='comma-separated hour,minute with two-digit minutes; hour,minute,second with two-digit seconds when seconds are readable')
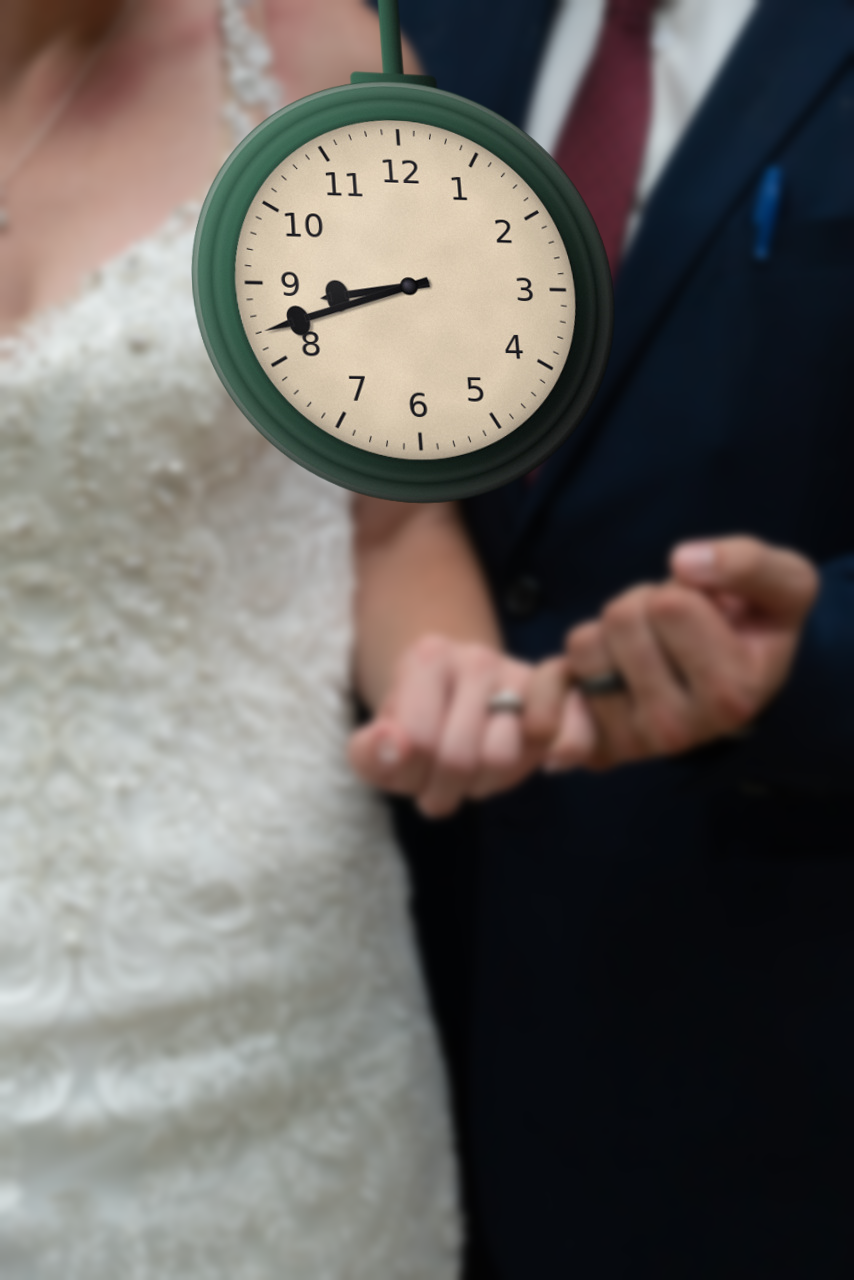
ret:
8,42
